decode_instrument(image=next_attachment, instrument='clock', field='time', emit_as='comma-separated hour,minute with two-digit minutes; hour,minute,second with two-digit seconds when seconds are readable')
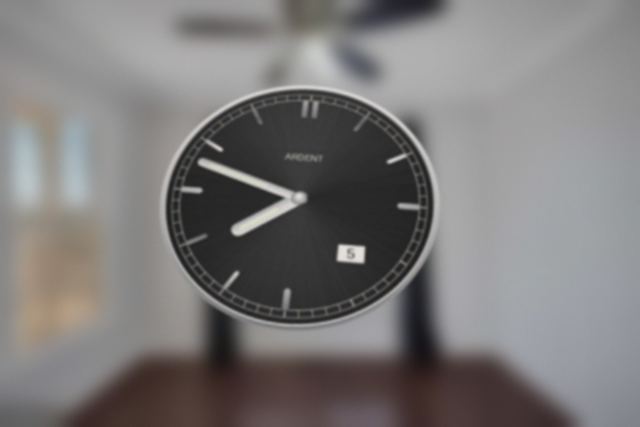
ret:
7,48
